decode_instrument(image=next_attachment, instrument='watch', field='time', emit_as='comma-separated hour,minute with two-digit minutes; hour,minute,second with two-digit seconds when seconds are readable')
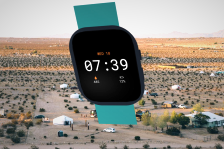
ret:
7,39
